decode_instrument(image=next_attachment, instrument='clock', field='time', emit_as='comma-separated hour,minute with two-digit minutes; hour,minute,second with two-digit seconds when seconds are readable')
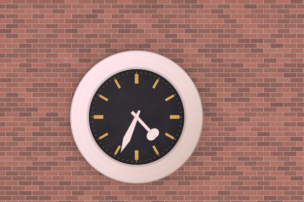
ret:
4,34
